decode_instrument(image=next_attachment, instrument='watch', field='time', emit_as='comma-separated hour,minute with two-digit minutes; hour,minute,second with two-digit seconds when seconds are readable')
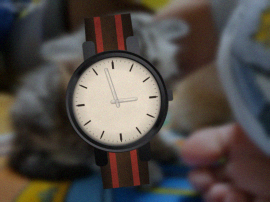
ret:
2,58
